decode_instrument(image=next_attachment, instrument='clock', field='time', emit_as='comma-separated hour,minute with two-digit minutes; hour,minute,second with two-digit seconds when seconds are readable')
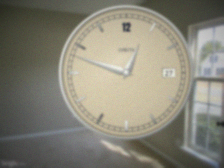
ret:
12,48
